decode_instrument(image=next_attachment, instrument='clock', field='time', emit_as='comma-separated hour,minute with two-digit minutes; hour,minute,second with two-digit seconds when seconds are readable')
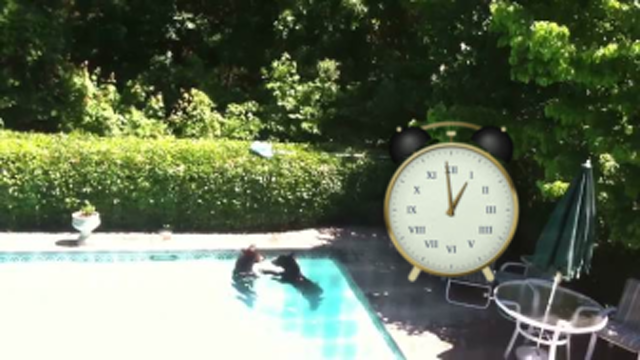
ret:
12,59
